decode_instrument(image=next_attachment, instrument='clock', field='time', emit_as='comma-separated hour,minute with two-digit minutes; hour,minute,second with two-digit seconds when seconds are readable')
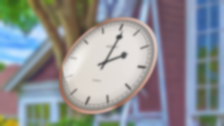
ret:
2,01
